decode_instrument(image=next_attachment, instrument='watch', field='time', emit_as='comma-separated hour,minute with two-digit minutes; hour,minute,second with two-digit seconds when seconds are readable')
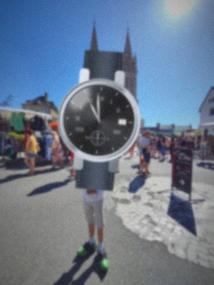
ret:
10,59
